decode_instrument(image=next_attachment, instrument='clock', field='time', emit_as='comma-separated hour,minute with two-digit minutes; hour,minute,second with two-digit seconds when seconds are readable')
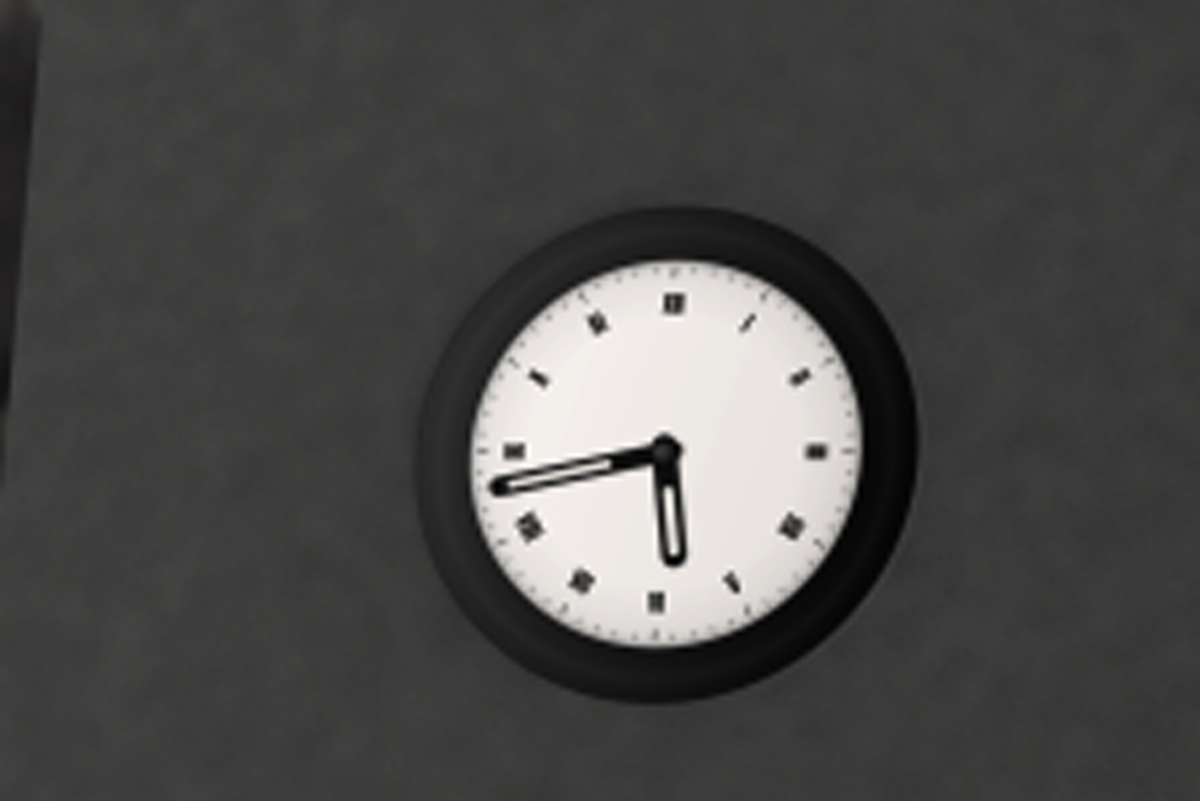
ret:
5,43
